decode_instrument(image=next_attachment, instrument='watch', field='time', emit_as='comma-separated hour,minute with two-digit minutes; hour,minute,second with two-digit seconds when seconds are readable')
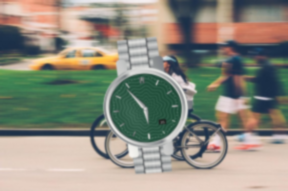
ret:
5,54
